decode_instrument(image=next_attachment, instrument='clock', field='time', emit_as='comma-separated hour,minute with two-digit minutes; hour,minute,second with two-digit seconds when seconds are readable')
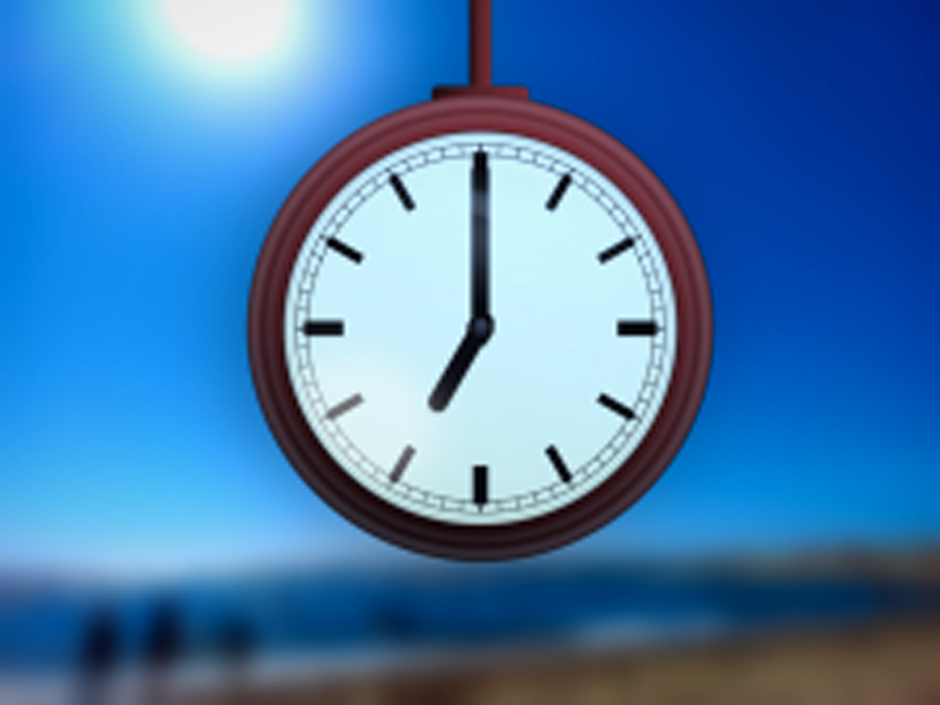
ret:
7,00
